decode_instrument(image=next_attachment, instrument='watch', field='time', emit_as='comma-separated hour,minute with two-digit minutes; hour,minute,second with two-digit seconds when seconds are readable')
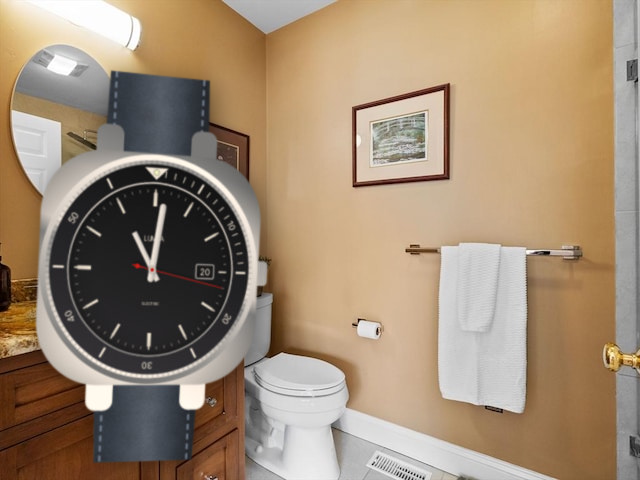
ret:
11,01,17
